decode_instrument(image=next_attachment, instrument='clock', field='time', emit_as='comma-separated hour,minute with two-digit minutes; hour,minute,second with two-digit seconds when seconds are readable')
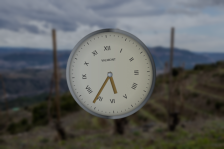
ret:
5,36
